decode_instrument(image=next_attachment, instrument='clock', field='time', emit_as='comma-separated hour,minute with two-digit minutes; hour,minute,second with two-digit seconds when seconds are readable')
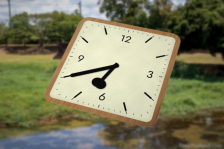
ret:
6,40
